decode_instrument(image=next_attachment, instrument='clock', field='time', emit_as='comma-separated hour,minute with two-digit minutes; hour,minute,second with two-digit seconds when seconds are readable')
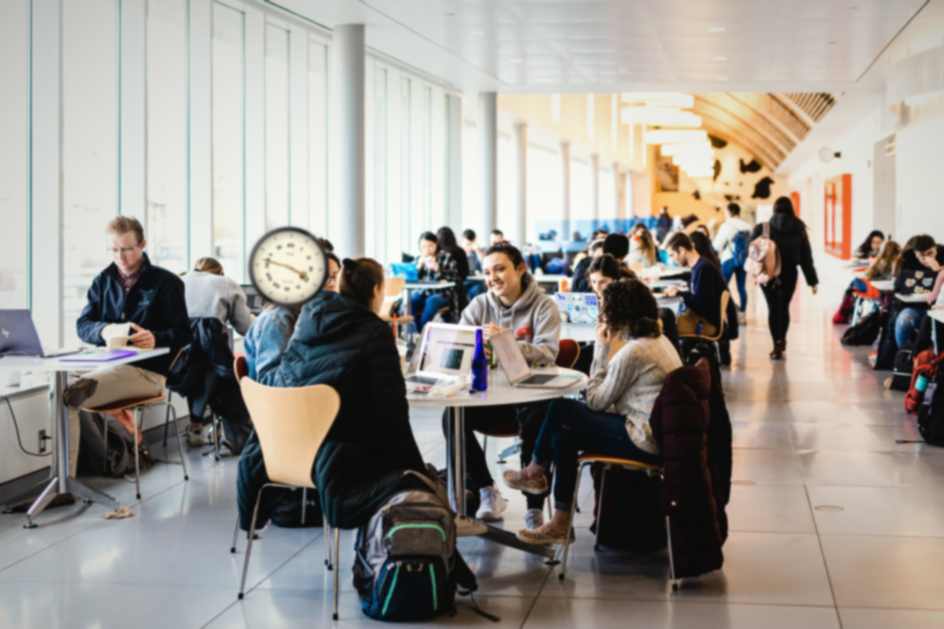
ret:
3,47
